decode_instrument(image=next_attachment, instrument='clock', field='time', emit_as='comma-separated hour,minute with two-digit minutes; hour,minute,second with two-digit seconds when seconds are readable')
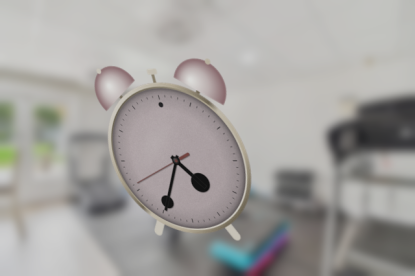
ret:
4,34,41
